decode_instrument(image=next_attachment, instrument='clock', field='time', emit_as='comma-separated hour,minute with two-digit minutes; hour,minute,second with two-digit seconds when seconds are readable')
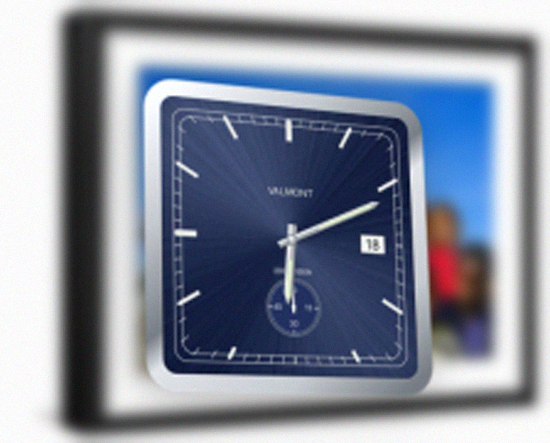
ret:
6,11
